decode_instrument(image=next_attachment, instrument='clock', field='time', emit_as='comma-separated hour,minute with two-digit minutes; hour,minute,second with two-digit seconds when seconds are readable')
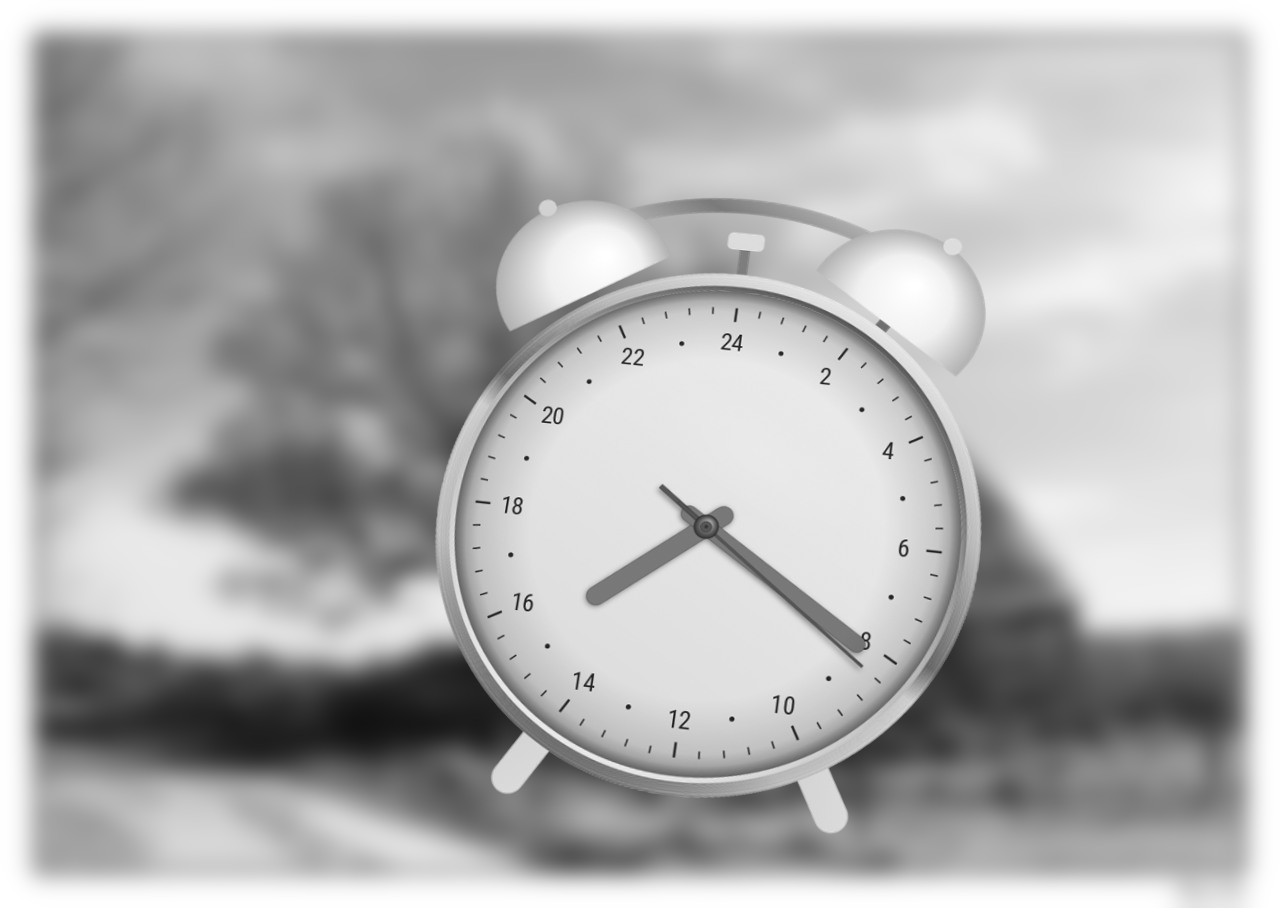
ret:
15,20,21
